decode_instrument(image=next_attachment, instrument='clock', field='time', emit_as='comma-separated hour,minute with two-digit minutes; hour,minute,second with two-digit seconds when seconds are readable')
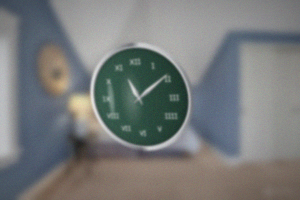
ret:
11,09
